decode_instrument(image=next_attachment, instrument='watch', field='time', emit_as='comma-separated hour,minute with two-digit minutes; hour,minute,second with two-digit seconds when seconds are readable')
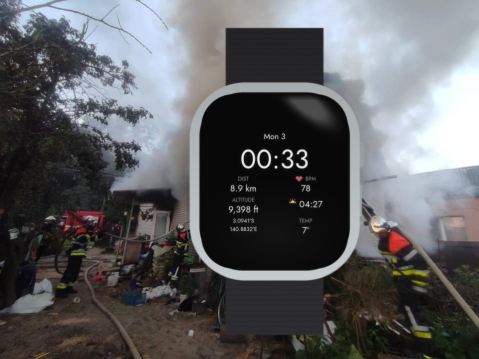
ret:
0,33
